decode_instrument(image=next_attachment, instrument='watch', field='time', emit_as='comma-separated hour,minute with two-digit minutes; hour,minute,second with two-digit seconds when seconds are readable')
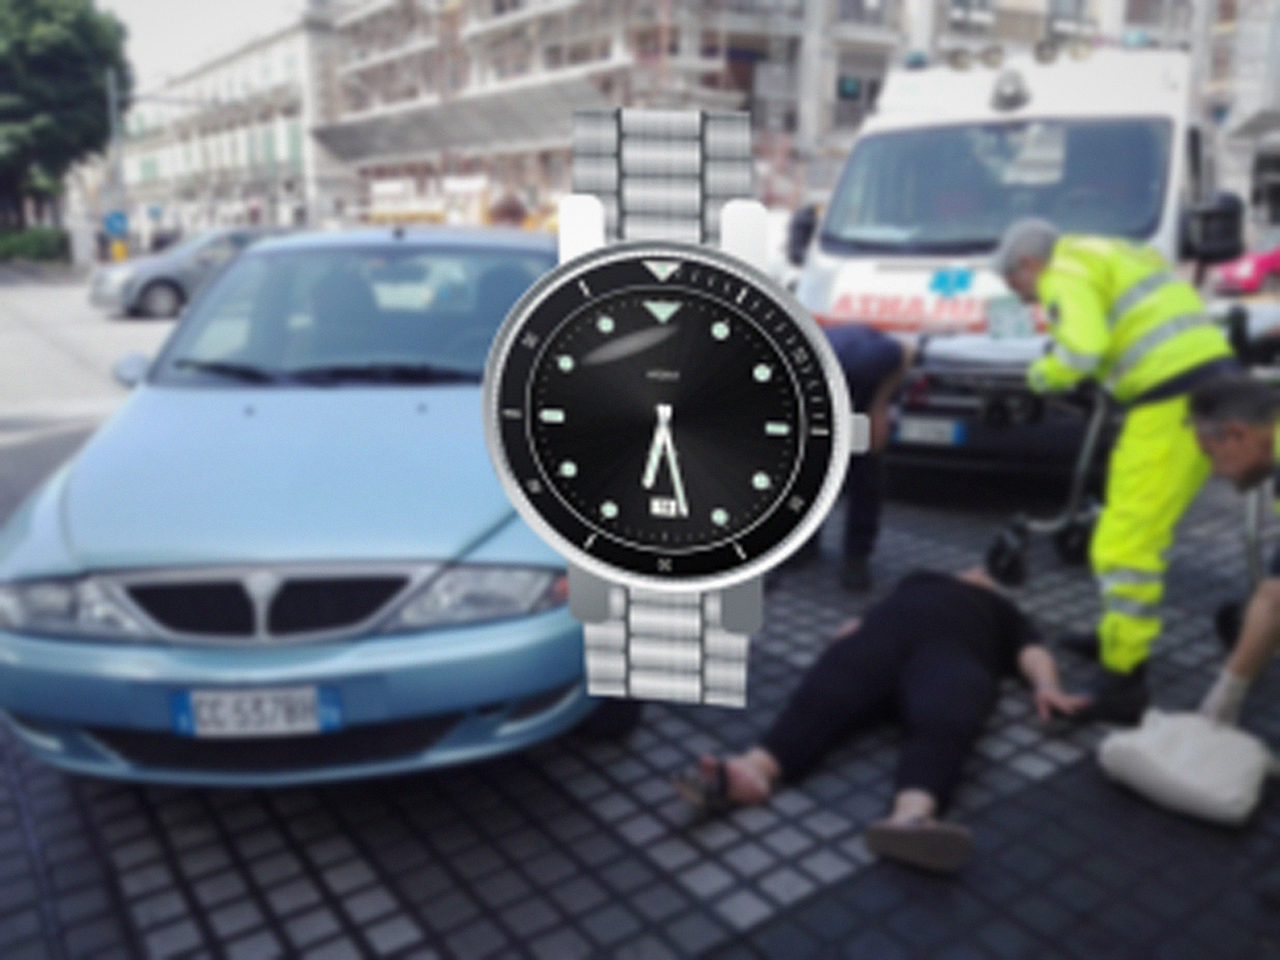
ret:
6,28
